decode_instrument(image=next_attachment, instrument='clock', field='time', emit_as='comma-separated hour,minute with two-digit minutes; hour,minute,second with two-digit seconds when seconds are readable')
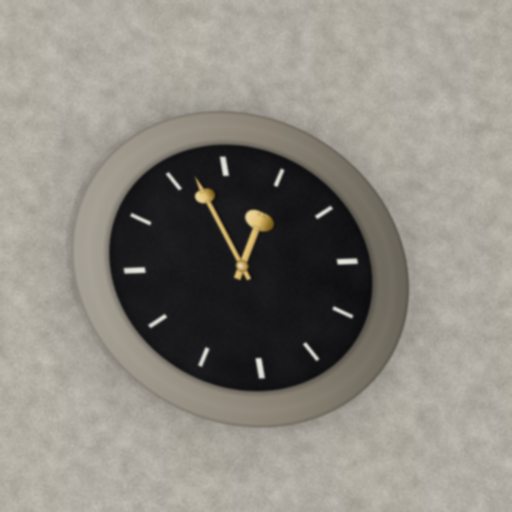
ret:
12,57
